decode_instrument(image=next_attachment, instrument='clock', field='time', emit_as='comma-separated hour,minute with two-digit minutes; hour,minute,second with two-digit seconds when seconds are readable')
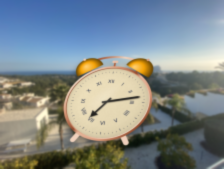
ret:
7,13
